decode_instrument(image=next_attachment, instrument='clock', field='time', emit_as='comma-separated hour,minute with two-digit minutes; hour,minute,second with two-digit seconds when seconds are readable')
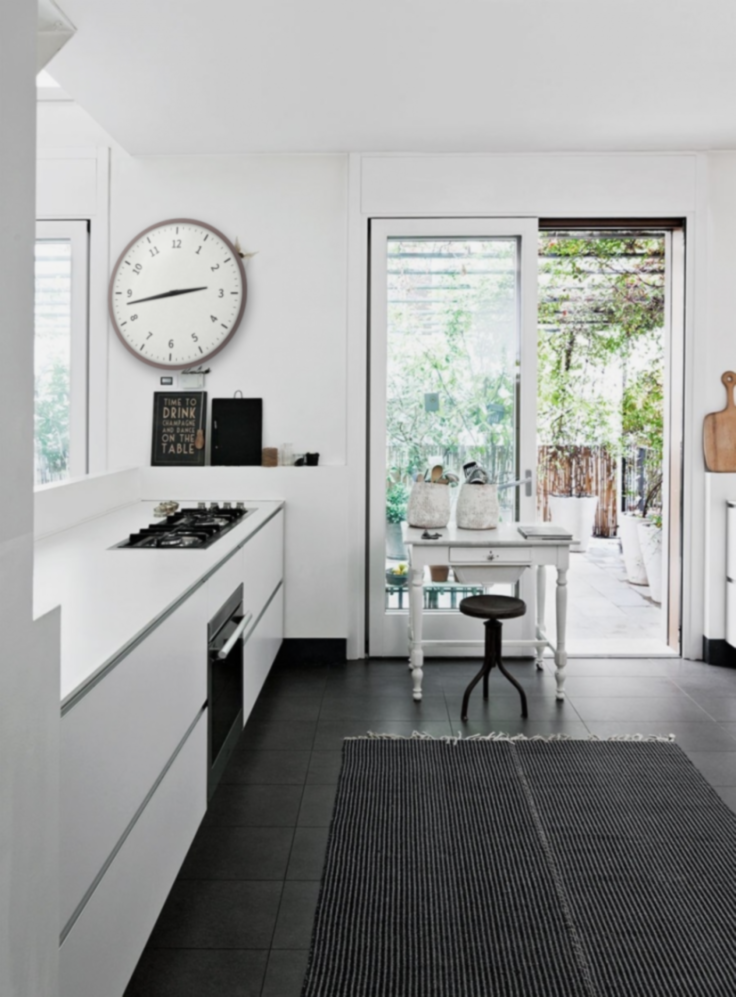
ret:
2,43
